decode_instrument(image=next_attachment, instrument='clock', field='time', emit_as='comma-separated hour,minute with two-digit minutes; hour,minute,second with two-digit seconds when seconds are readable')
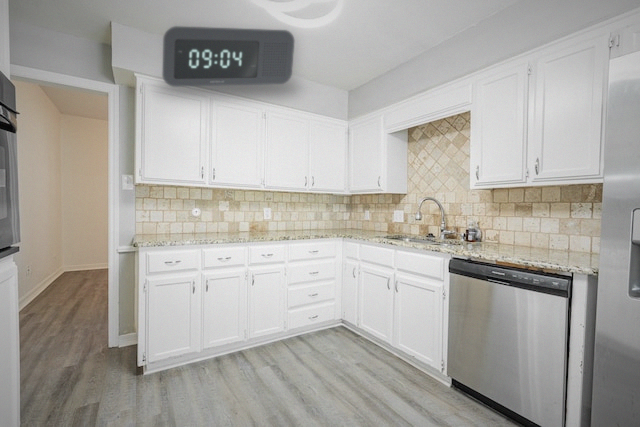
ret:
9,04
